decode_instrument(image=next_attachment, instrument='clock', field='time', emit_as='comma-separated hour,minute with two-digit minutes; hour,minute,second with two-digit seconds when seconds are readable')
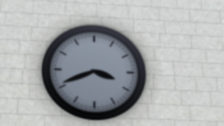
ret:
3,41
